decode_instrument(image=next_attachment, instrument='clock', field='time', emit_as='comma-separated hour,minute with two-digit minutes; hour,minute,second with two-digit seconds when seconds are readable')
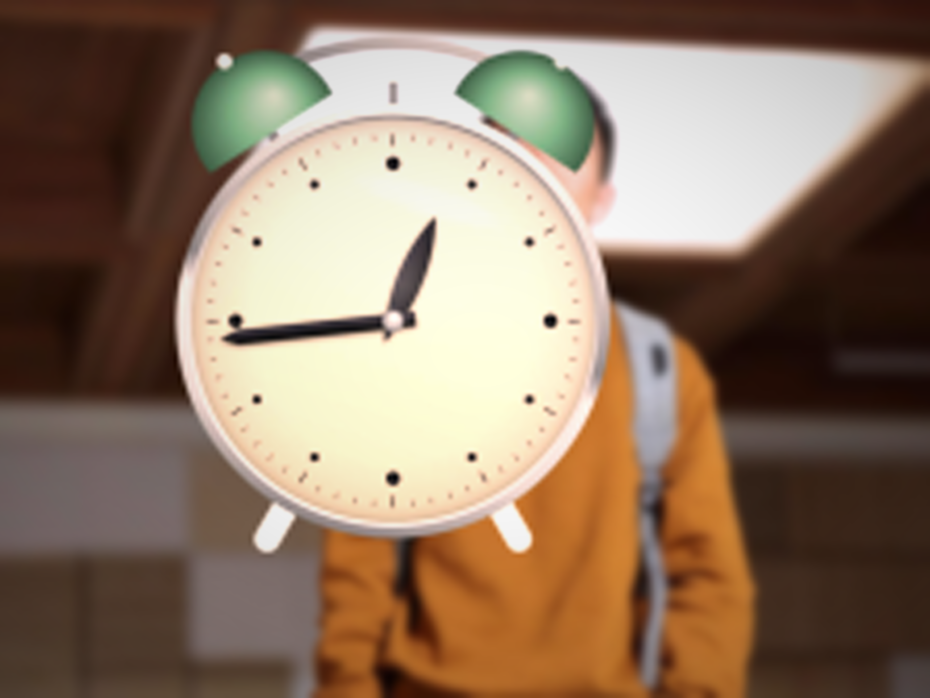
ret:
12,44
